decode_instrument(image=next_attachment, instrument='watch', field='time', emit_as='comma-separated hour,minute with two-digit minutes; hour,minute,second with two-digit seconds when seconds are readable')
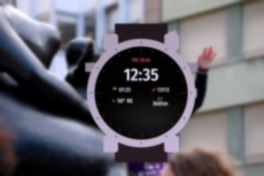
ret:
12,35
